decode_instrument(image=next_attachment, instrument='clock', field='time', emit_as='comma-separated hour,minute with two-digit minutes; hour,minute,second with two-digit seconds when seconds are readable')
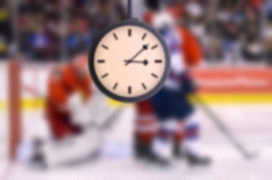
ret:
3,08
